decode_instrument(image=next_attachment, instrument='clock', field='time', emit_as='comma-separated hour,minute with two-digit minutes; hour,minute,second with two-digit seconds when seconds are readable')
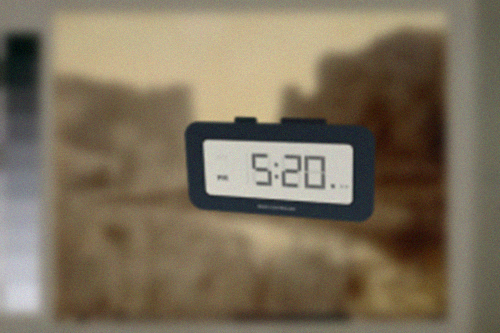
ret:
5,20
